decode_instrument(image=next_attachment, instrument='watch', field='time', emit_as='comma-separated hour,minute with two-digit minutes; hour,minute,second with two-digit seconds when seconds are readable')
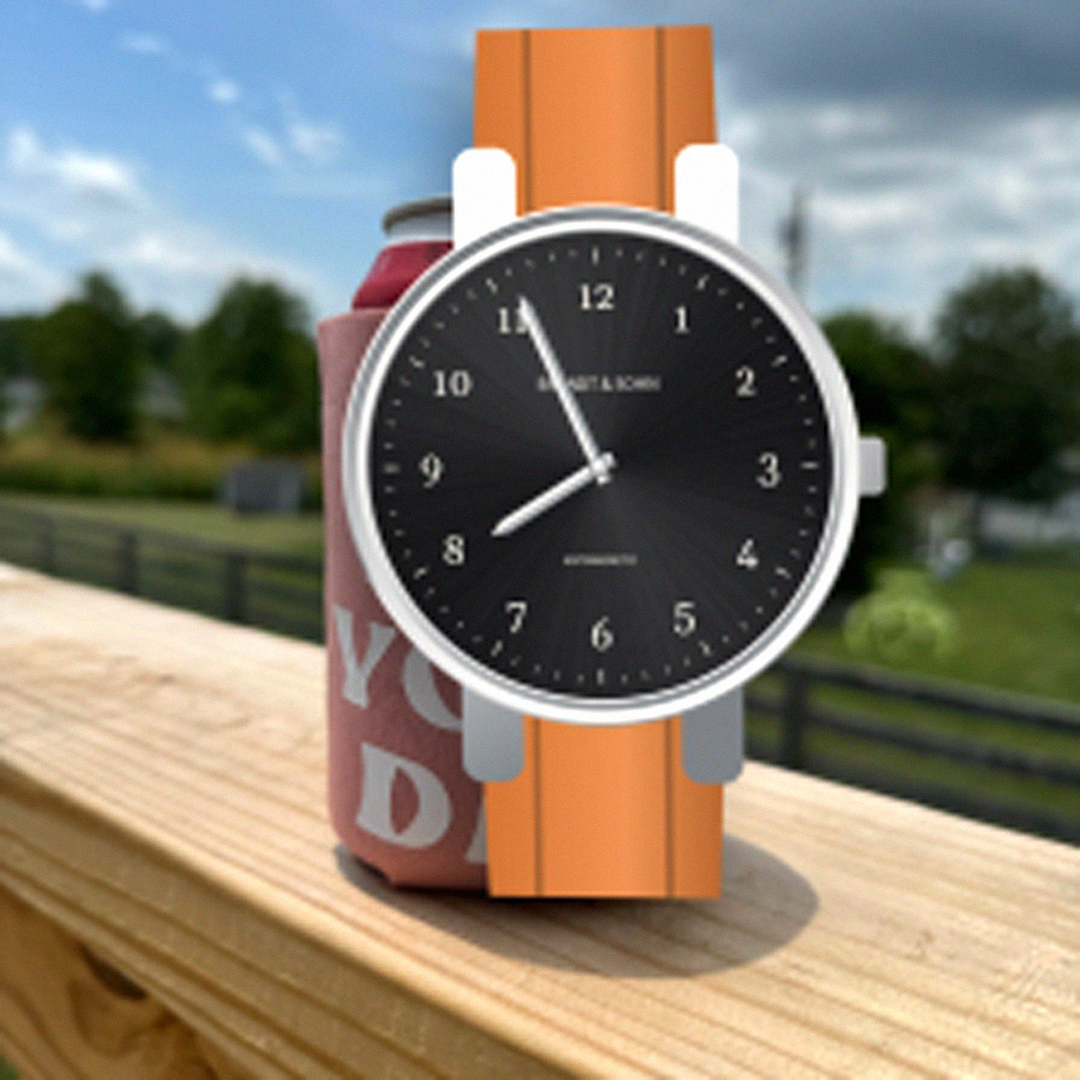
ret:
7,56
